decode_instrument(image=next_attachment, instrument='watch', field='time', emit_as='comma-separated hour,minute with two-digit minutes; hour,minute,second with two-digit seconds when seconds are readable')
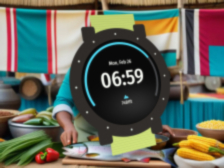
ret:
6,59
